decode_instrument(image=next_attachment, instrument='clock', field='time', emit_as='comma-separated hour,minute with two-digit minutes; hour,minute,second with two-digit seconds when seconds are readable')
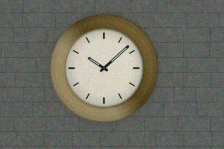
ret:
10,08
